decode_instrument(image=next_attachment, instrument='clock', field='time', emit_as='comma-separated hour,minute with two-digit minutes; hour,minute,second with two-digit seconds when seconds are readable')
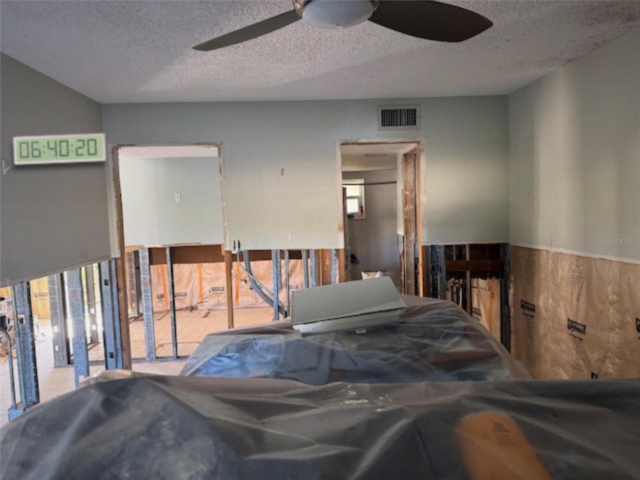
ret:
6,40,20
